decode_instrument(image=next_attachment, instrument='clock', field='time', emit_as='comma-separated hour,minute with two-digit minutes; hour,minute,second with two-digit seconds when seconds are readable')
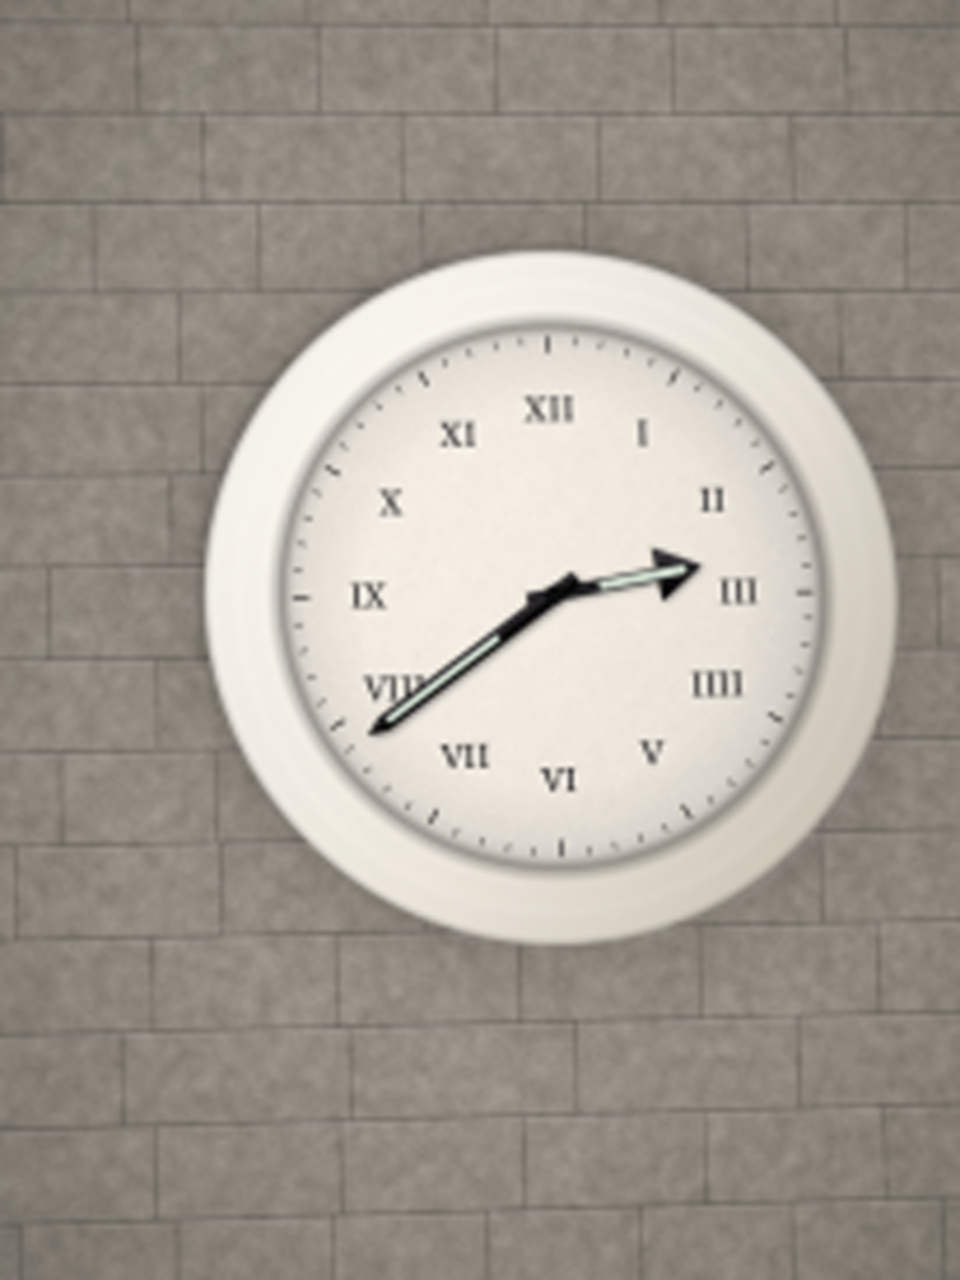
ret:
2,39
